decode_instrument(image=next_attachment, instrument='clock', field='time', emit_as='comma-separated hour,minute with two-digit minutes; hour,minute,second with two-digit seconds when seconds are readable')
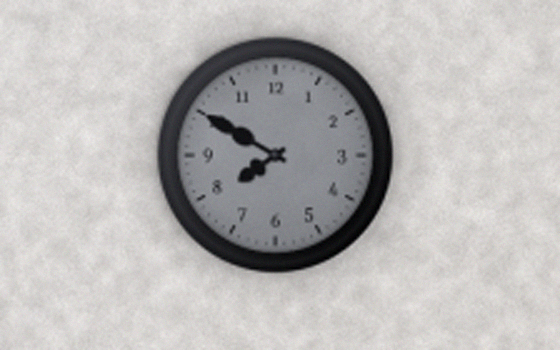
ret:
7,50
